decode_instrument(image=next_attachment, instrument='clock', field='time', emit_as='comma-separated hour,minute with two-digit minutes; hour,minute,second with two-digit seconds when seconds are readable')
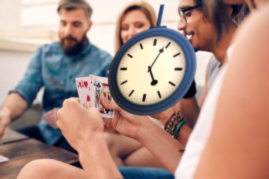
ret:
5,04
